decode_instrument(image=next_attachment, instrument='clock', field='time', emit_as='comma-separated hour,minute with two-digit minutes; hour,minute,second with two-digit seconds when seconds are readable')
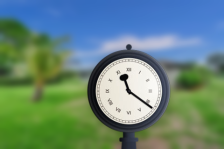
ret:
11,21
